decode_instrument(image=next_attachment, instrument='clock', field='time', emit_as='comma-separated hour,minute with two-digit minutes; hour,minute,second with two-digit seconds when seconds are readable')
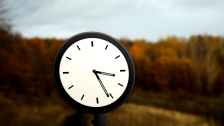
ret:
3,26
